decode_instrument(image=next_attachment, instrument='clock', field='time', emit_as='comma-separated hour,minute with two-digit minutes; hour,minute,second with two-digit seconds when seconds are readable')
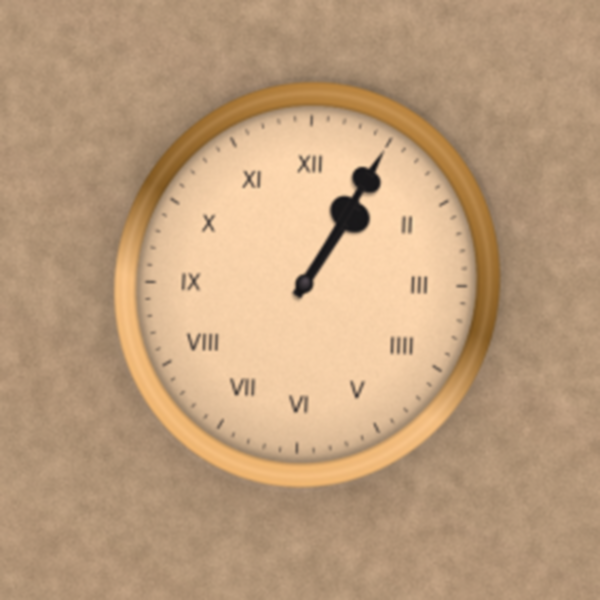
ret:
1,05
